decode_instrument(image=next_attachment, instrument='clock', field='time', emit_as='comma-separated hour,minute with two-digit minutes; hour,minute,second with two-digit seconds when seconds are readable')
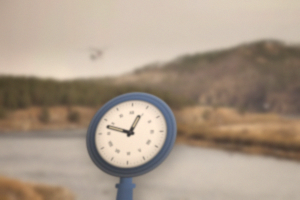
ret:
12,48
